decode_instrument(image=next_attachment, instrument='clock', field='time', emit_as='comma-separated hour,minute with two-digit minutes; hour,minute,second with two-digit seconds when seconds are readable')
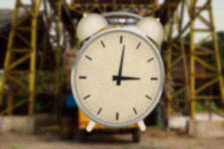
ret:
3,01
